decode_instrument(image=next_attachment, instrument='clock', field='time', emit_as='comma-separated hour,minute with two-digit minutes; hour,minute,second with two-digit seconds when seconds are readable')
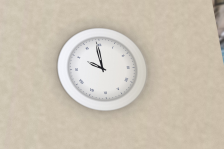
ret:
9,59
